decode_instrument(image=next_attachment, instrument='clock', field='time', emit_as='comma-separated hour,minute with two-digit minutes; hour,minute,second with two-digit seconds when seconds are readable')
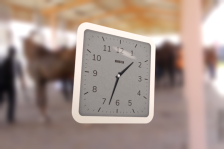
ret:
1,33
